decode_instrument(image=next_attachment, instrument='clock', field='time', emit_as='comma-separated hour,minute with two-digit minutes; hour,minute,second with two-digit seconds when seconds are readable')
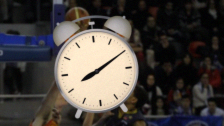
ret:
8,10
